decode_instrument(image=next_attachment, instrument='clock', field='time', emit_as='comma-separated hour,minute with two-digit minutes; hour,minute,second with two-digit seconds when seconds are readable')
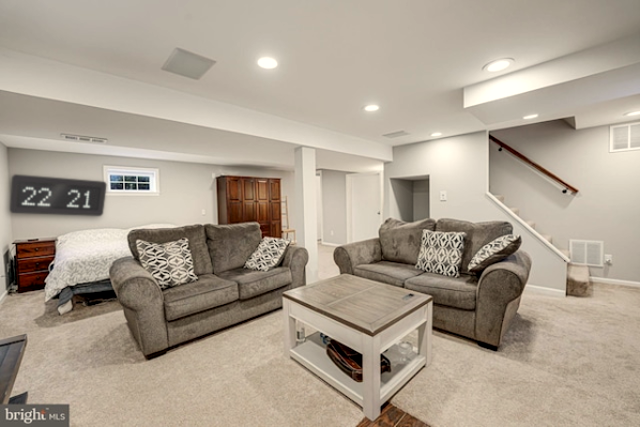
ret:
22,21
